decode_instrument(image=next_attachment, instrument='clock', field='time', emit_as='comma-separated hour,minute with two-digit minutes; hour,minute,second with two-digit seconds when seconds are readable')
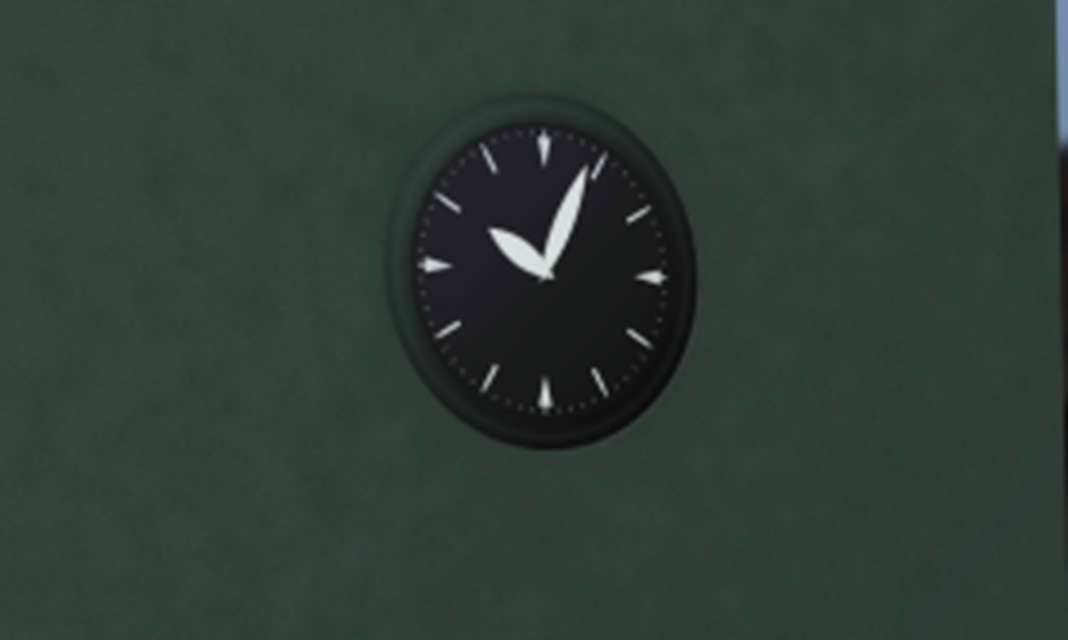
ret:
10,04
